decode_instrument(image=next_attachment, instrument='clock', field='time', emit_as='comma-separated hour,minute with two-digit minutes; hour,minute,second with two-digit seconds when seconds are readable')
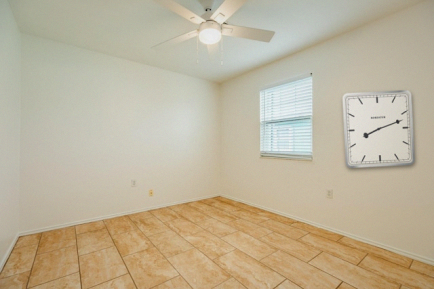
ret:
8,12
